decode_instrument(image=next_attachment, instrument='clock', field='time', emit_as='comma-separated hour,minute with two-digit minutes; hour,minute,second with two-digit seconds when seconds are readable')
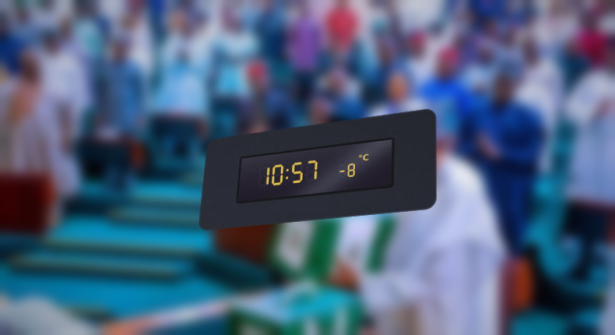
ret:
10,57
